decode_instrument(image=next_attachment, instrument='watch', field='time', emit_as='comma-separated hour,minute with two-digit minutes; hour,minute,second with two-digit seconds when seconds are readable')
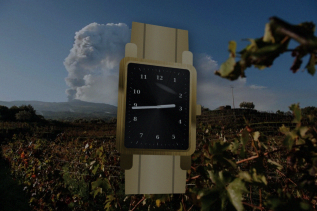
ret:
2,44
